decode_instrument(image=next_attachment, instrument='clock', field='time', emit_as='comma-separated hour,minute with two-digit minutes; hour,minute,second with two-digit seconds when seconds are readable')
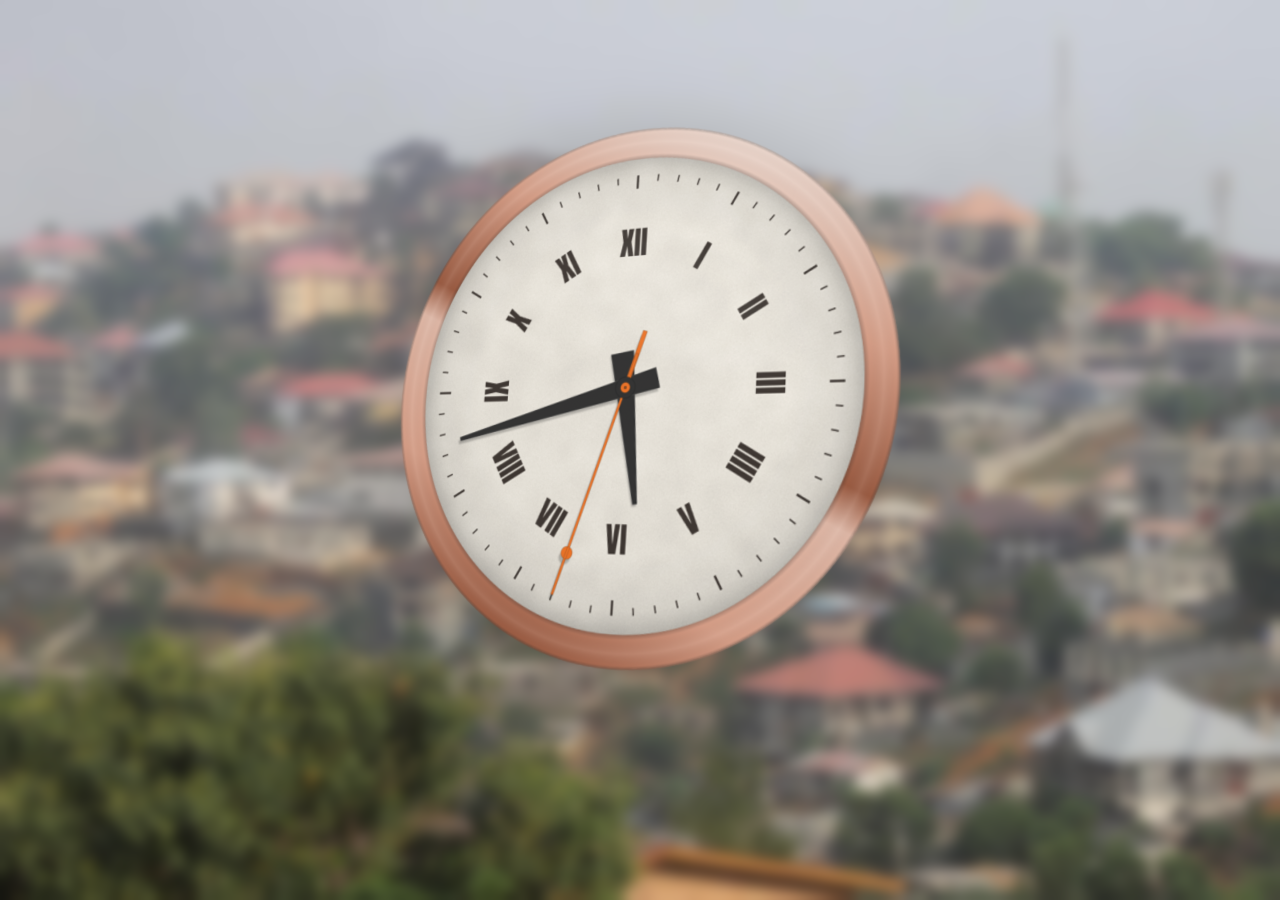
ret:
5,42,33
